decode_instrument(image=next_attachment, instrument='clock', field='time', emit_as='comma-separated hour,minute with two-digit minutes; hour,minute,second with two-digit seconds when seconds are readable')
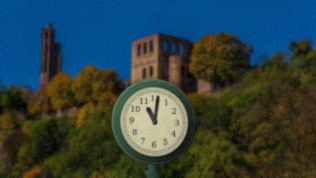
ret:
11,01
